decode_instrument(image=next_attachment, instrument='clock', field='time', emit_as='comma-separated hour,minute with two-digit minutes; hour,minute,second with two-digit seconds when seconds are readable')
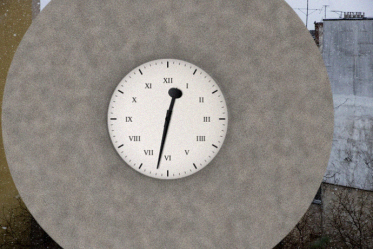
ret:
12,32
